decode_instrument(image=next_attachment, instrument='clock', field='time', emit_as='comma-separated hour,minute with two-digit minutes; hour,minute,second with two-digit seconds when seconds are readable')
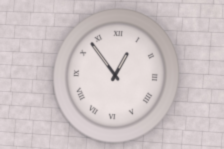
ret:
12,53
